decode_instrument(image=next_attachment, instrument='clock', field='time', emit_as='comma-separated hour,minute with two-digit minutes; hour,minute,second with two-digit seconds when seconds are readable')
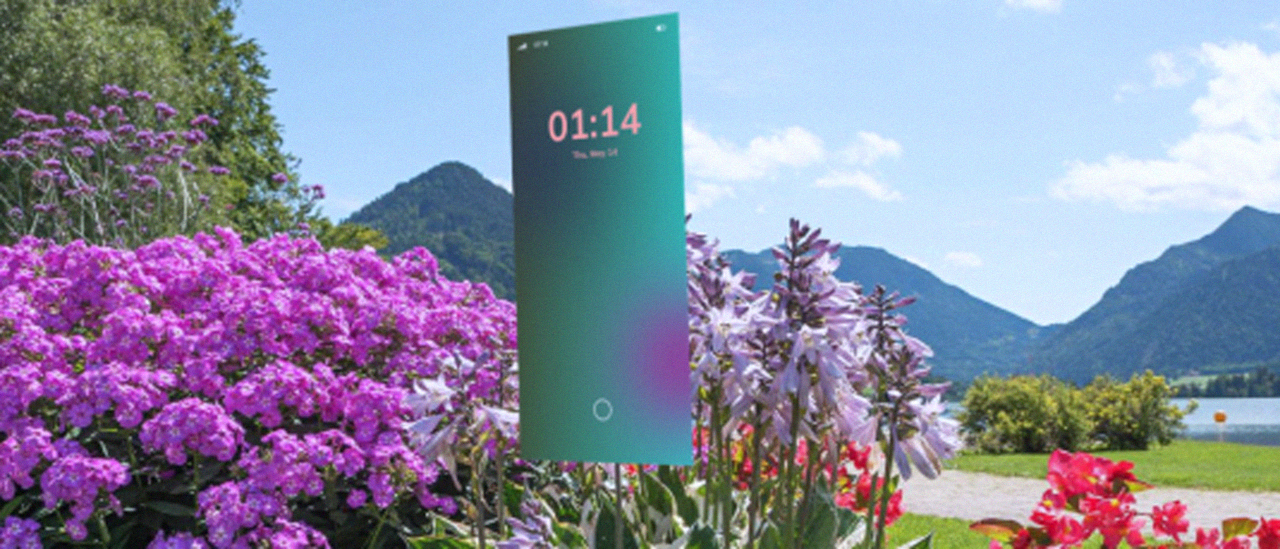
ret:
1,14
